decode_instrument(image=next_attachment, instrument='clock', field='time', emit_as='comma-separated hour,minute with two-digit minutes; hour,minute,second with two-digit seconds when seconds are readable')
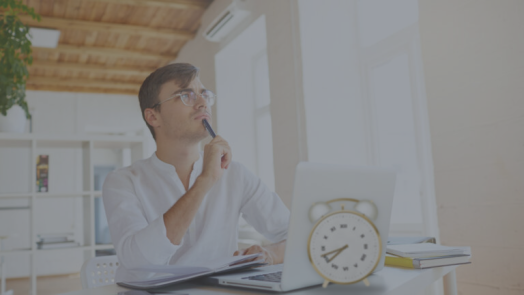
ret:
7,42
